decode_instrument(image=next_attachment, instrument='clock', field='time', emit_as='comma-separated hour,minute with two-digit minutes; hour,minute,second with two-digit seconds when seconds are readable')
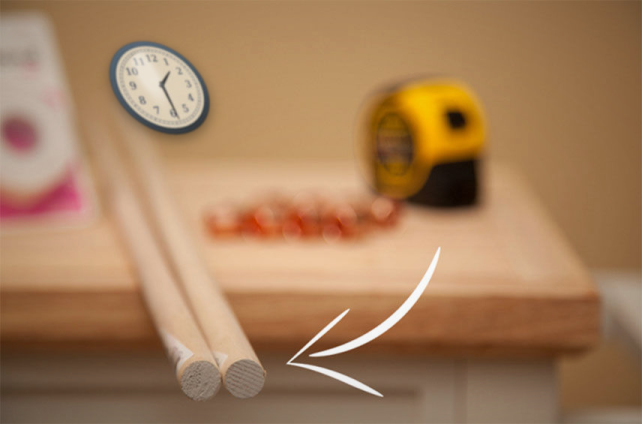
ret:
1,29
